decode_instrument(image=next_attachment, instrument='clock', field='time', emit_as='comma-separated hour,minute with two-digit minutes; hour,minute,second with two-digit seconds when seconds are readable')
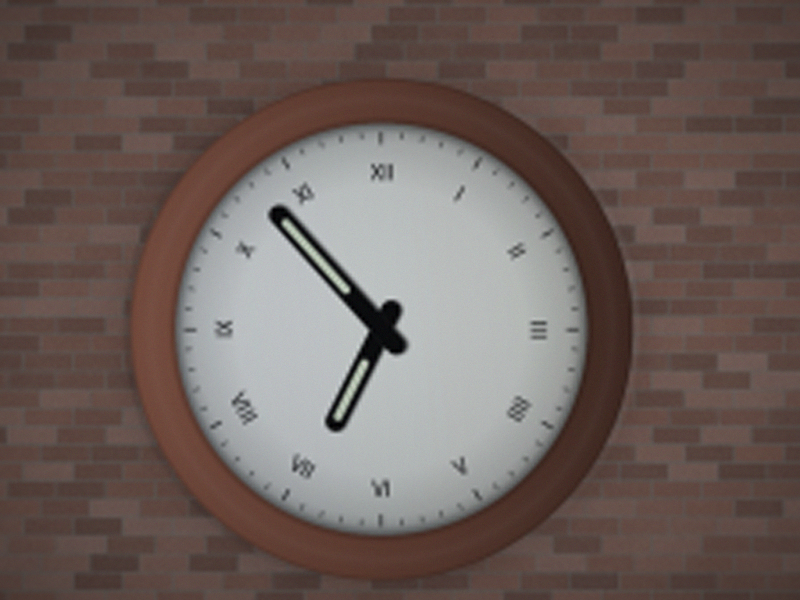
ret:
6,53
